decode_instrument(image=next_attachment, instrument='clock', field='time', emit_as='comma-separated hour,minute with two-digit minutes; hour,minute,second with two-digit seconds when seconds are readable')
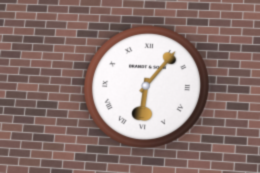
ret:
6,06
